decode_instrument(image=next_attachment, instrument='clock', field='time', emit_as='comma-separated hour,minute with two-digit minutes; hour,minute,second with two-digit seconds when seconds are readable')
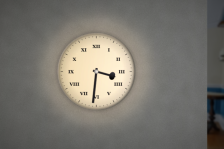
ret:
3,31
